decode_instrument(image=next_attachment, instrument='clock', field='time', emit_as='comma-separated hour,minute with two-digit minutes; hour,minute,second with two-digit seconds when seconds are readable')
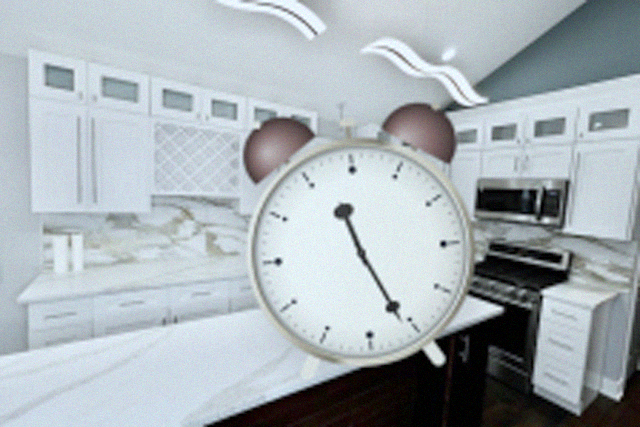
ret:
11,26
